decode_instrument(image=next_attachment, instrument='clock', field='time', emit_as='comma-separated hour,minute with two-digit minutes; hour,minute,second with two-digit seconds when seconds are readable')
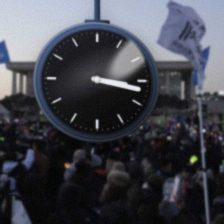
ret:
3,17
